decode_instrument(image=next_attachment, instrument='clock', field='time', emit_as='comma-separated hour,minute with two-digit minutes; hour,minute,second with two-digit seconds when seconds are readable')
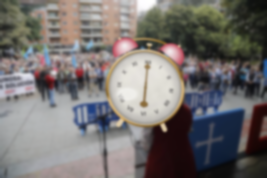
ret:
6,00
